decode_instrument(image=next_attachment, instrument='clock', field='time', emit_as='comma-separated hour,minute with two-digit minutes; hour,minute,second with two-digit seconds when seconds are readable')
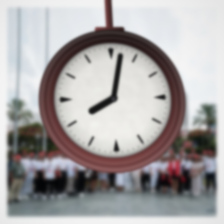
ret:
8,02
